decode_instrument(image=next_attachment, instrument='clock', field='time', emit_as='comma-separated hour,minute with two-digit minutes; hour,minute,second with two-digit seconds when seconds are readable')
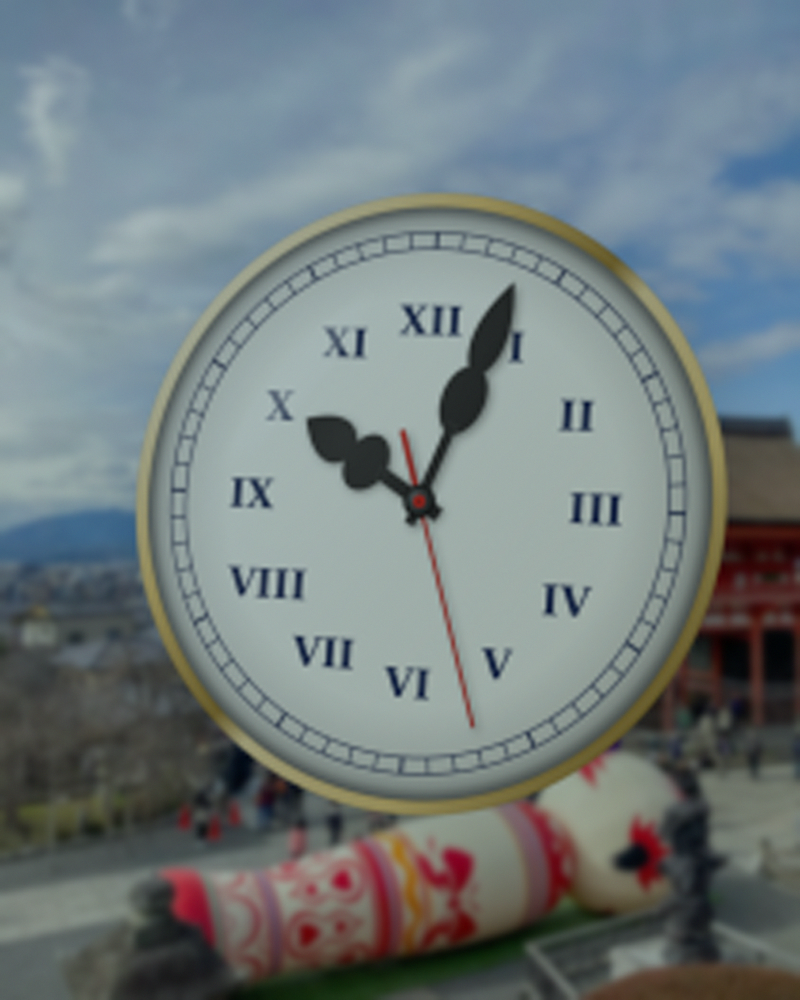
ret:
10,03,27
